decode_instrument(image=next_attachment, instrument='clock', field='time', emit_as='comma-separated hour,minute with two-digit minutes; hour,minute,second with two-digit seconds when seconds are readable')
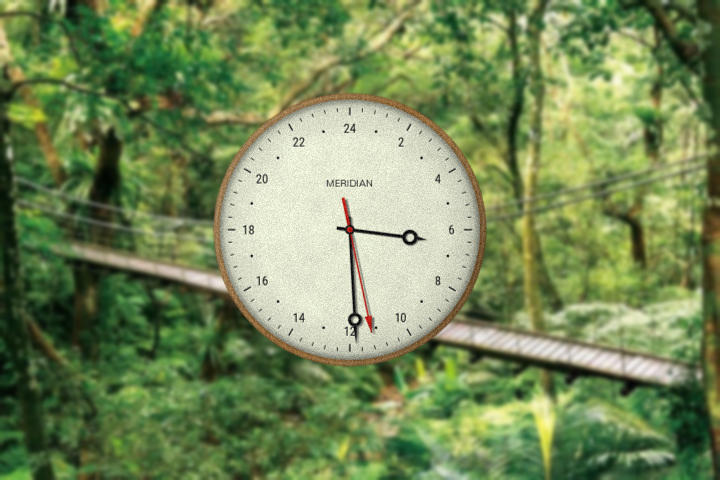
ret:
6,29,28
